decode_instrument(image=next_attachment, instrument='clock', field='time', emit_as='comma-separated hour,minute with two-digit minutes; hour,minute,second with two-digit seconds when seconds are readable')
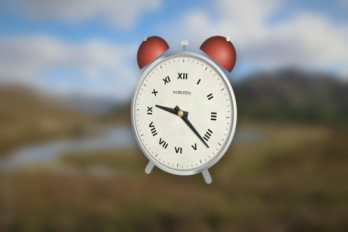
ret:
9,22
